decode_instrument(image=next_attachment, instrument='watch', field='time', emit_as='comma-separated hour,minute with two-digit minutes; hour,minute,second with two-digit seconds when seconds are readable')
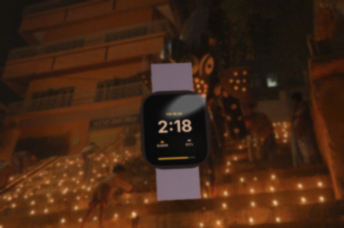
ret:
2,18
